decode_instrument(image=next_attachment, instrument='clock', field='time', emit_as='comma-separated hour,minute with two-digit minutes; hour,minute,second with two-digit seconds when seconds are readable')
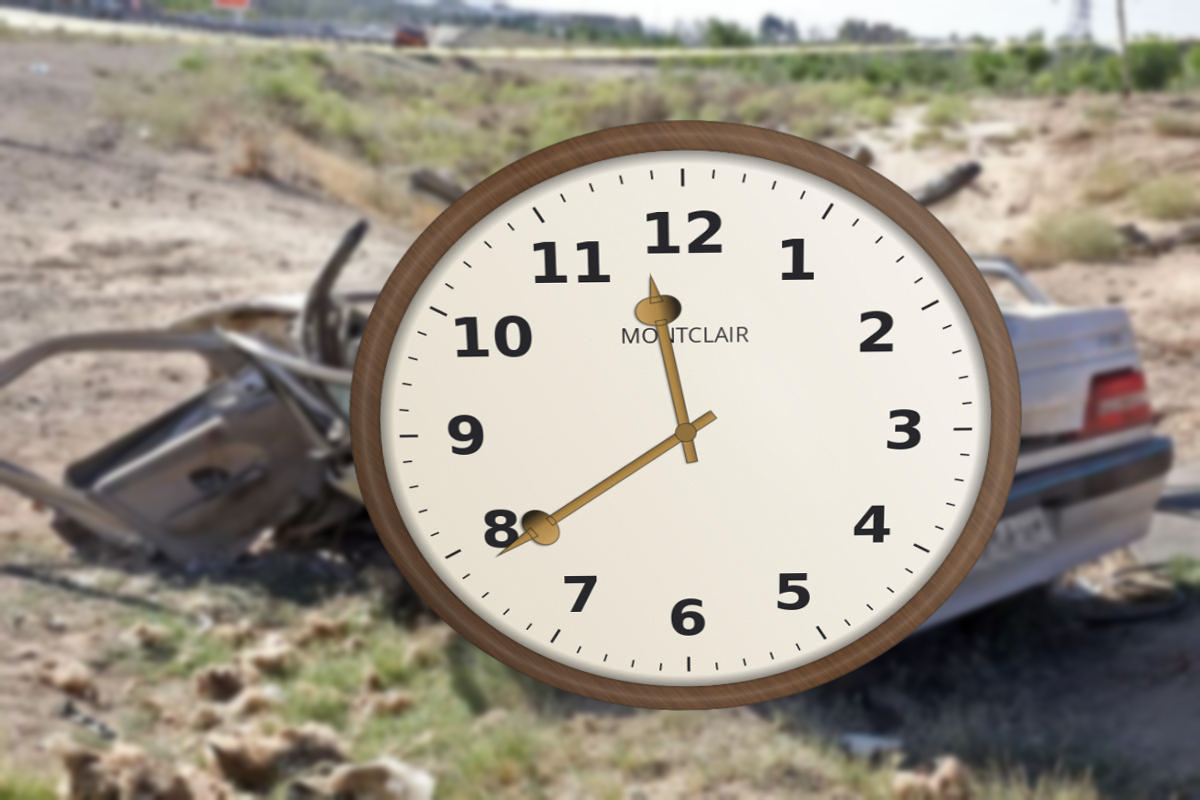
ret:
11,39
